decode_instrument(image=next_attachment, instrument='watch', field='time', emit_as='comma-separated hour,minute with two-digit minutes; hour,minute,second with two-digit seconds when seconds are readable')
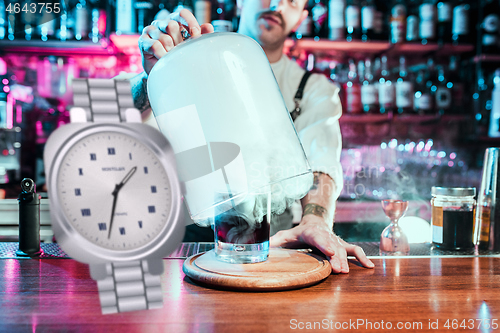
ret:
1,33
